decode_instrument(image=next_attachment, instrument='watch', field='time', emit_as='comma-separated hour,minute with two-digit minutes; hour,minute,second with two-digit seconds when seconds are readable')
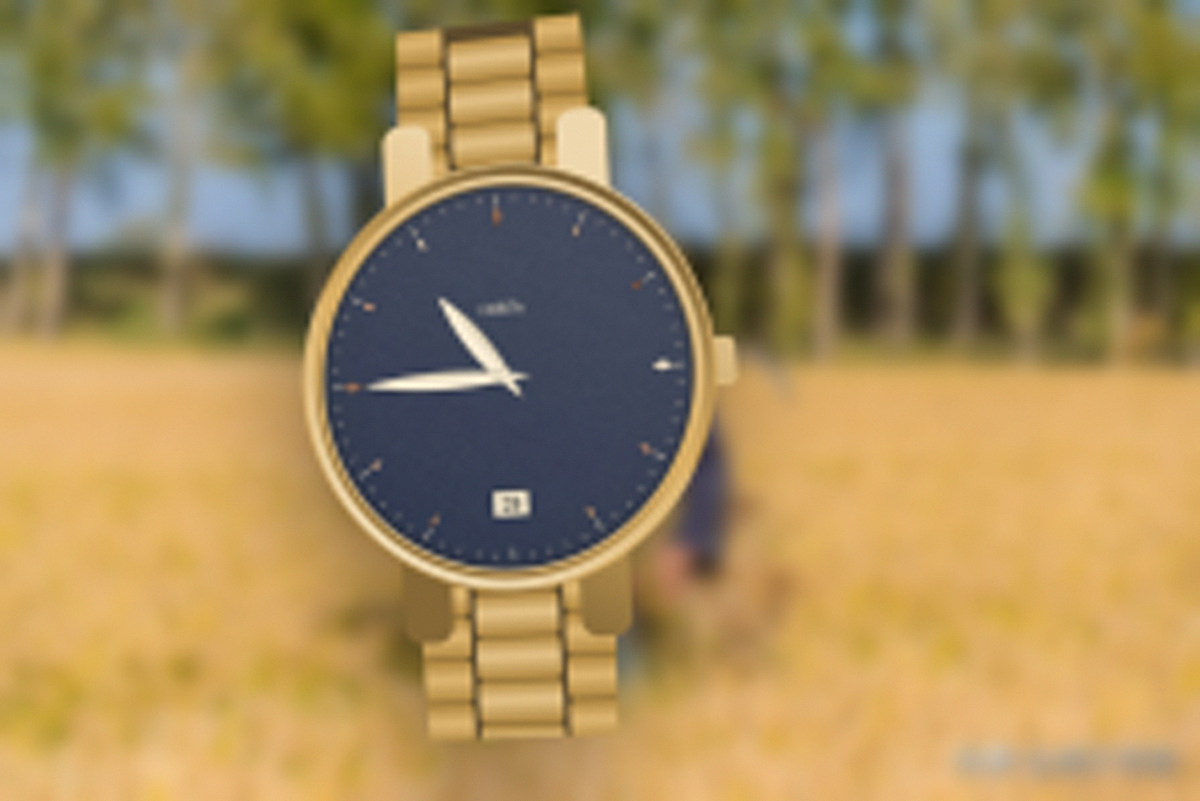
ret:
10,45
